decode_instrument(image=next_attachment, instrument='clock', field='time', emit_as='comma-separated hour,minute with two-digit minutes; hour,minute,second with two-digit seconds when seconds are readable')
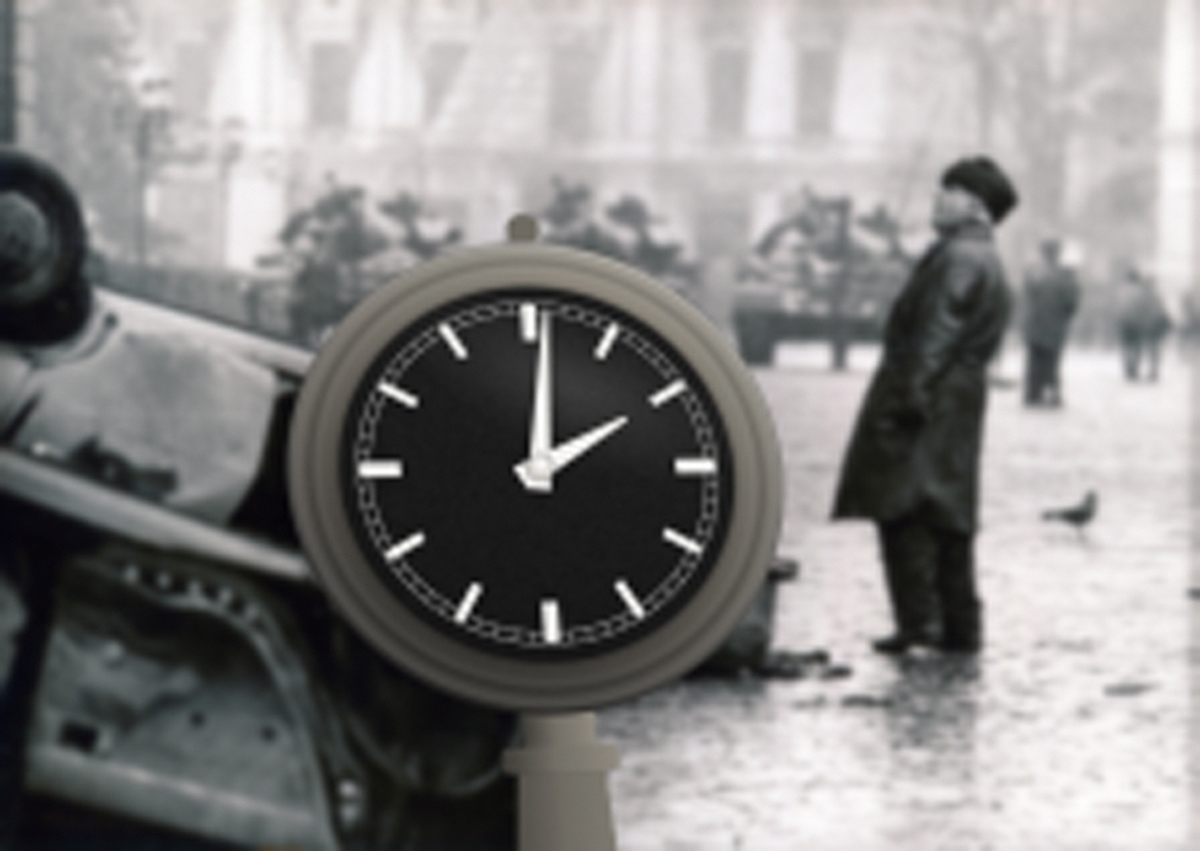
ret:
2,01
